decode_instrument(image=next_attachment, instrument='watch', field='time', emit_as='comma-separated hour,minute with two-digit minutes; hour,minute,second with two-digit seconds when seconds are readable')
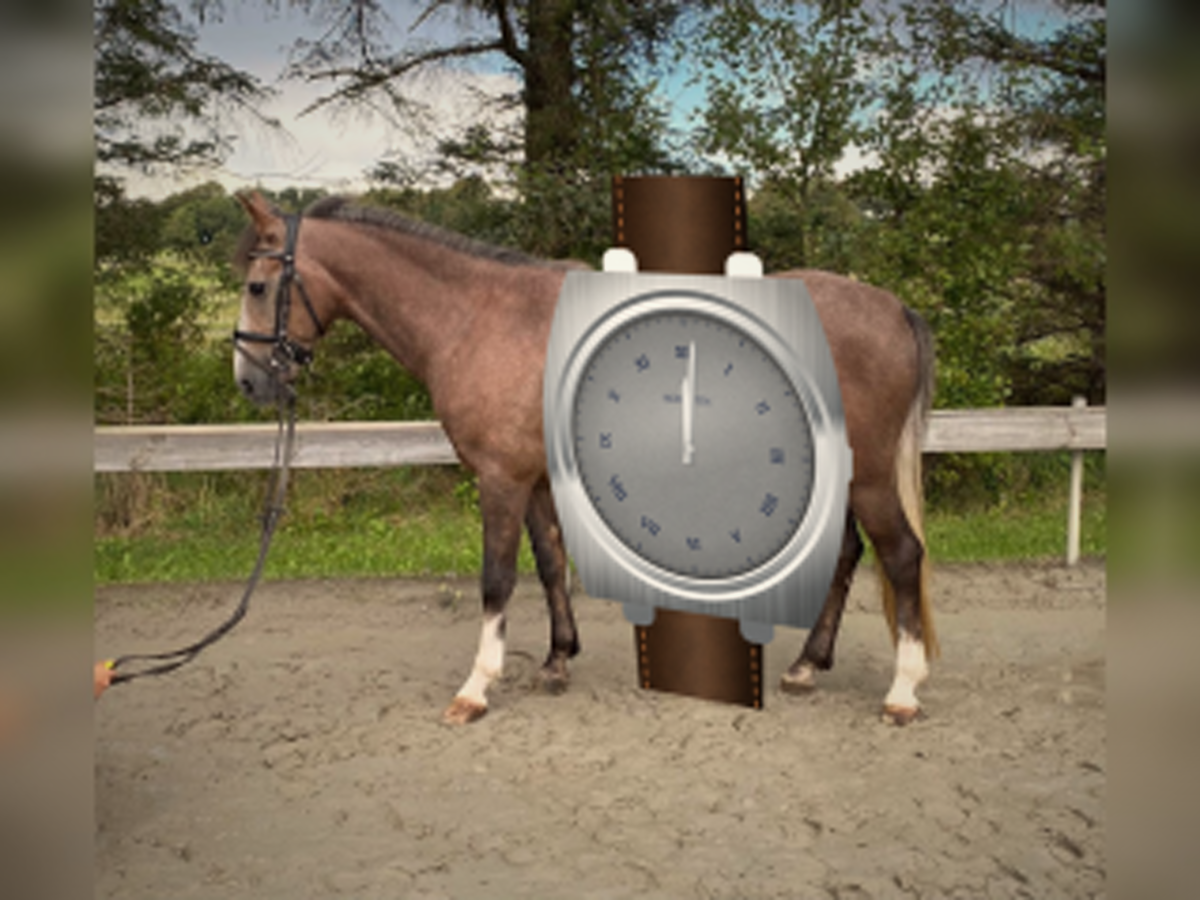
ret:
12,01
